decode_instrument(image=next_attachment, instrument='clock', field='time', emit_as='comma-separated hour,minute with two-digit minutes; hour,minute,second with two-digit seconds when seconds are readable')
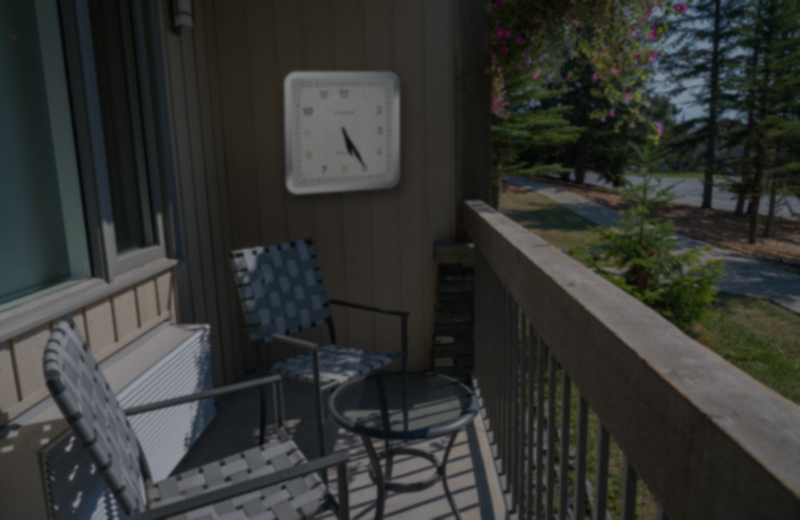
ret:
5,25
